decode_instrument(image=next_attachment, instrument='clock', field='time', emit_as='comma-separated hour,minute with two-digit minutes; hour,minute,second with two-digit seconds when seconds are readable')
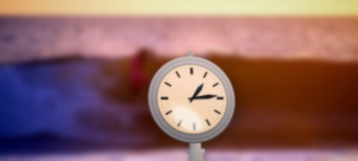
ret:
1,14
